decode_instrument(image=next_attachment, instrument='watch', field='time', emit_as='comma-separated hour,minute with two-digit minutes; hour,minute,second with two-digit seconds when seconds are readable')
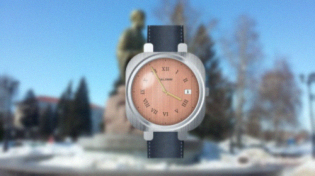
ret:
3,55
